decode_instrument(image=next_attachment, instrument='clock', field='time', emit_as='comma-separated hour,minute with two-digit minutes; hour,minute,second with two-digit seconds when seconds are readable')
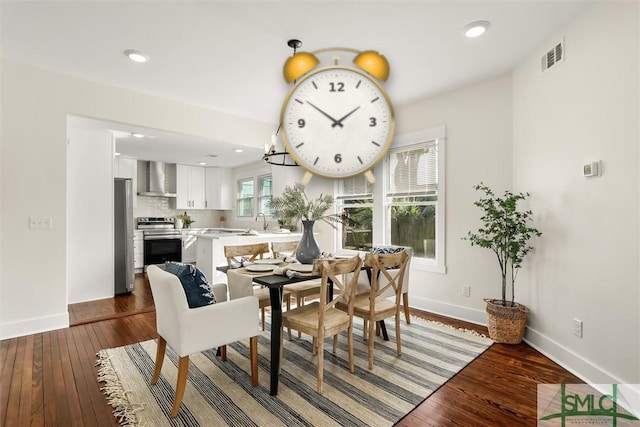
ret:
1,51
